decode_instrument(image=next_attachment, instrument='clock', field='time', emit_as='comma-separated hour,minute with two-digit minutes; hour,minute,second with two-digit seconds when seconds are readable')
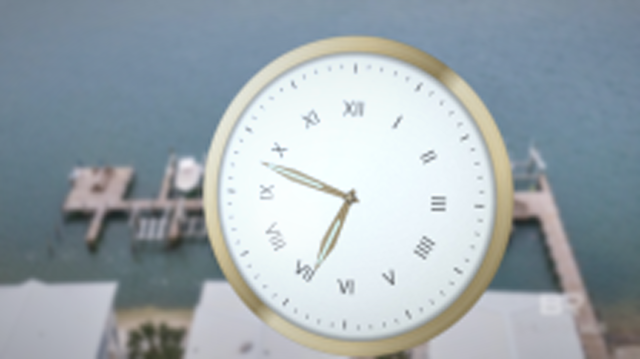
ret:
6,48
